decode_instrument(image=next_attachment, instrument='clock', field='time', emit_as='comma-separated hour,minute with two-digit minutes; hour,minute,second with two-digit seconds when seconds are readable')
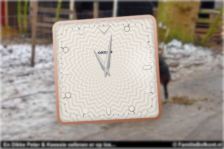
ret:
11,02
